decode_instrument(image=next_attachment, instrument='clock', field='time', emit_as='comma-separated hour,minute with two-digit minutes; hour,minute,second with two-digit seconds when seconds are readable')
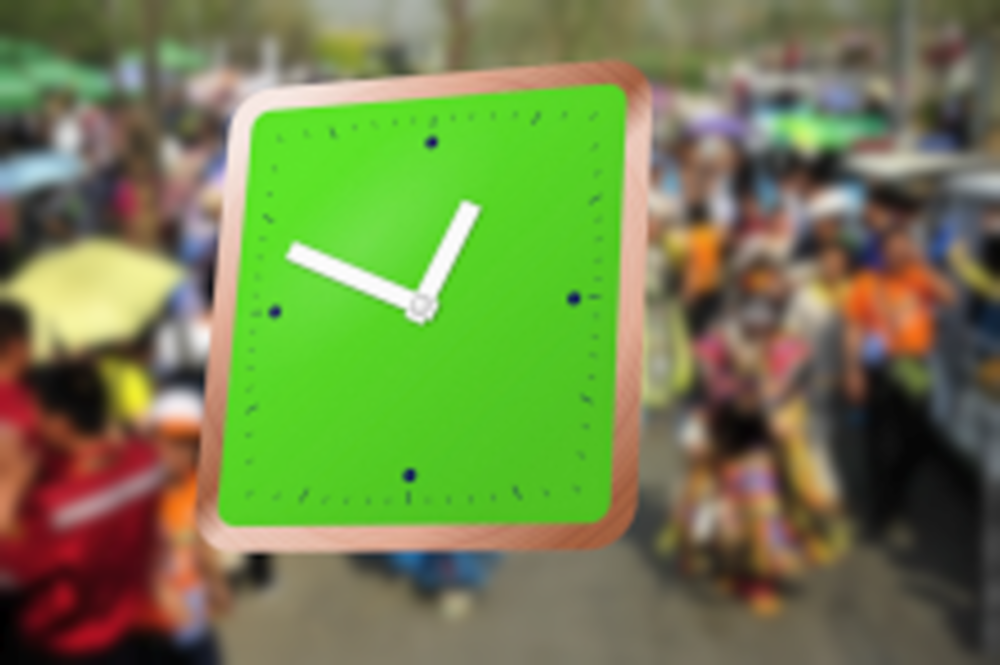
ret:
12,49
